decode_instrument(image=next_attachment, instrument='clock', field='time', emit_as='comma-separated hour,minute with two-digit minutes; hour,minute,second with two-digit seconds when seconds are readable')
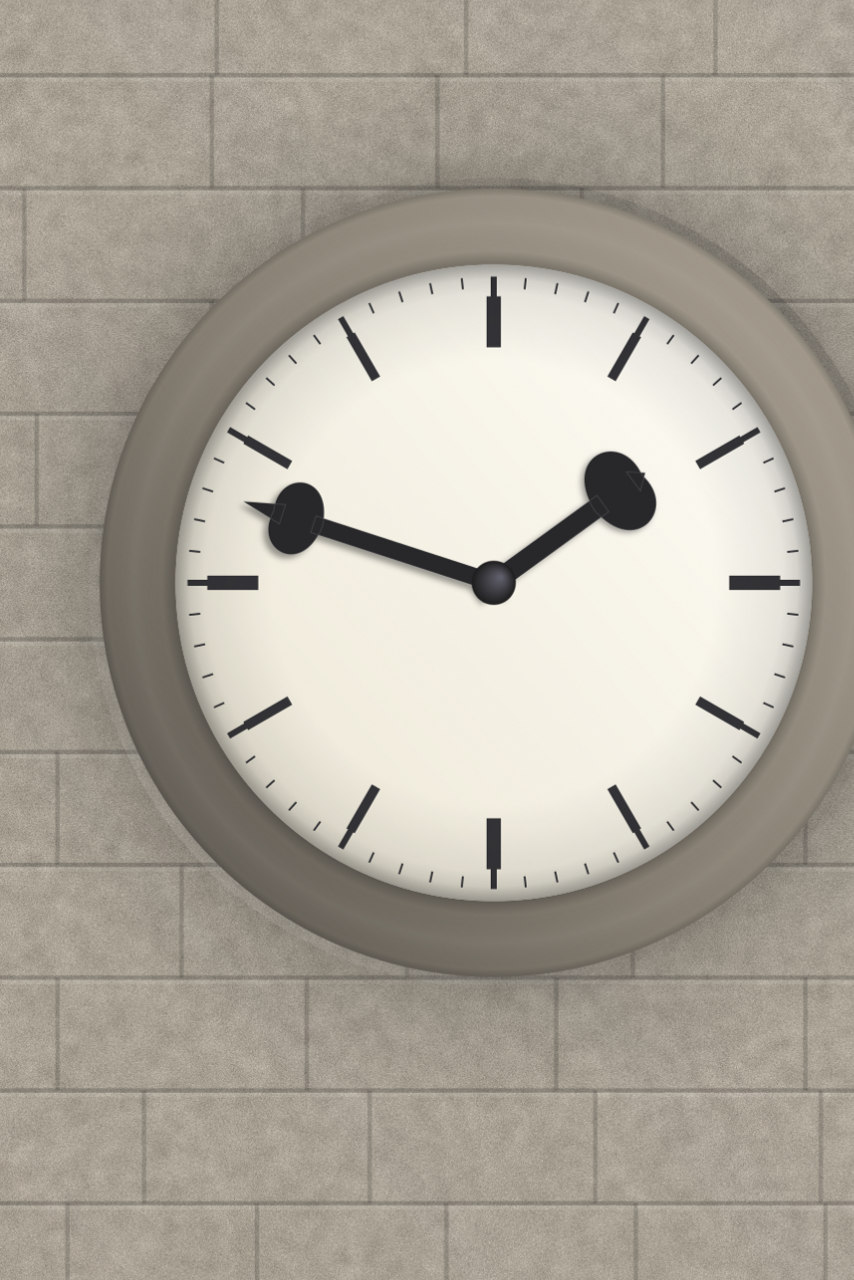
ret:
1,48
